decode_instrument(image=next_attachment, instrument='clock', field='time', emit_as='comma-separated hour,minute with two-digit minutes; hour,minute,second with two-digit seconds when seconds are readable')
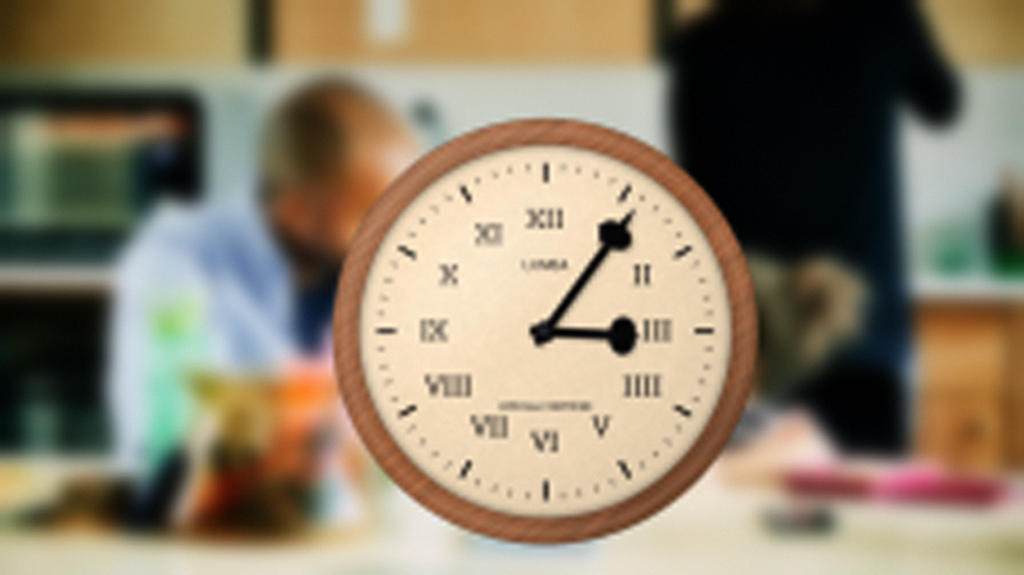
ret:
3,06
